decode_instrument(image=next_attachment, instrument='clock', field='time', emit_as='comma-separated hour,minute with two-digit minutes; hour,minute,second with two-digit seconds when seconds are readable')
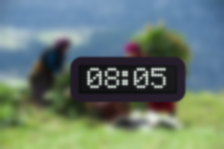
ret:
8,05
